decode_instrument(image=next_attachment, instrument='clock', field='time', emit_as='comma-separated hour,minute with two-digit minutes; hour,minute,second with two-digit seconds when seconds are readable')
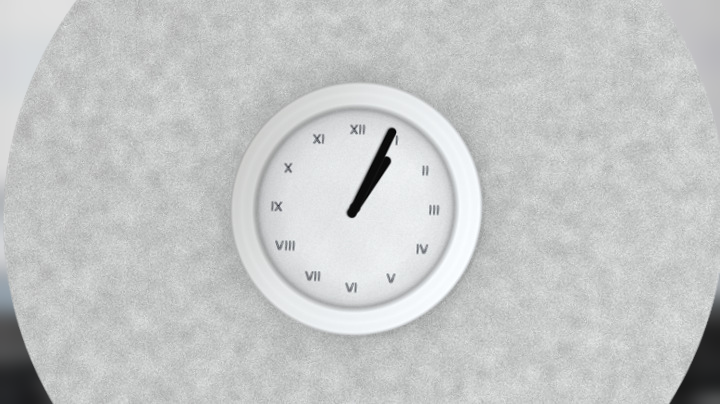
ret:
1,04
